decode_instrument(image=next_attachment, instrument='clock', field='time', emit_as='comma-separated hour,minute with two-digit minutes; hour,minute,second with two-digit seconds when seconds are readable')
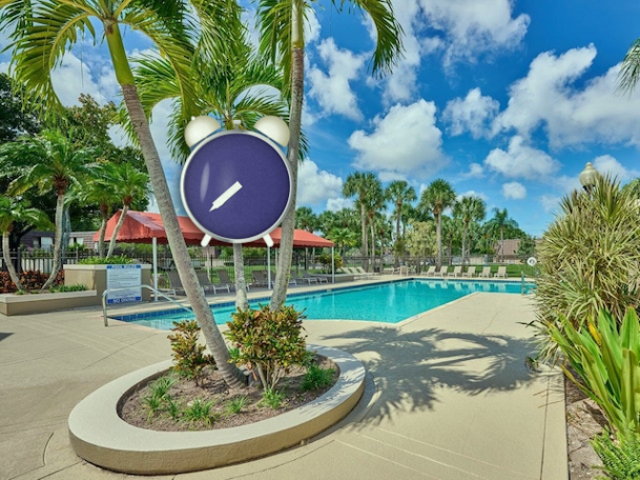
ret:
7,38
